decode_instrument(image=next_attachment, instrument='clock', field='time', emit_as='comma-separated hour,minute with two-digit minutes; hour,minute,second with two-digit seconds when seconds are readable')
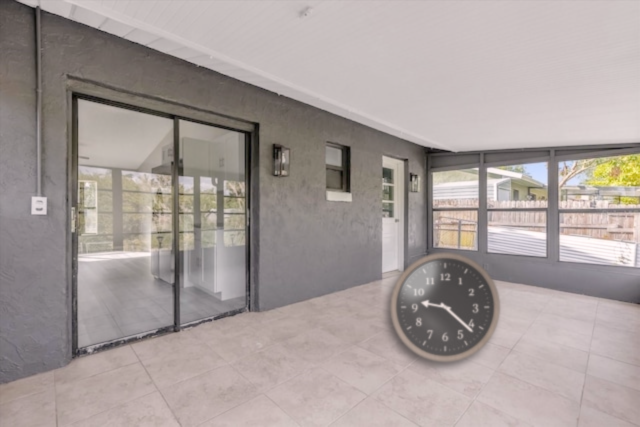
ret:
9,22
